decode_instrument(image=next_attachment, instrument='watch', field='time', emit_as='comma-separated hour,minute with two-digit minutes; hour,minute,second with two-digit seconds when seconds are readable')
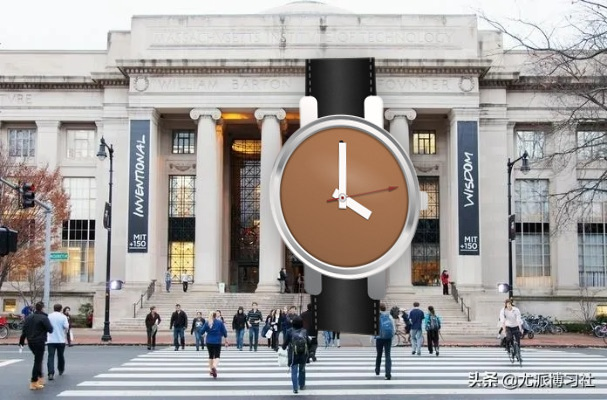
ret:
4,00,13
